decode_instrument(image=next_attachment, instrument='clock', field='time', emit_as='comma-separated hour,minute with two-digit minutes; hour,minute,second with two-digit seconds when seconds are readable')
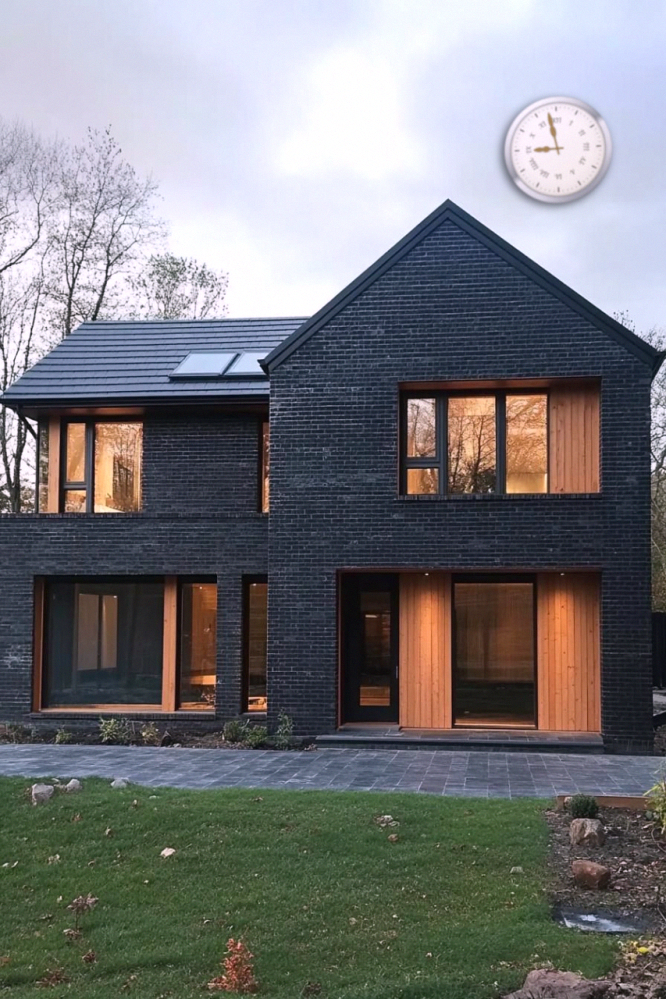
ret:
8,58
